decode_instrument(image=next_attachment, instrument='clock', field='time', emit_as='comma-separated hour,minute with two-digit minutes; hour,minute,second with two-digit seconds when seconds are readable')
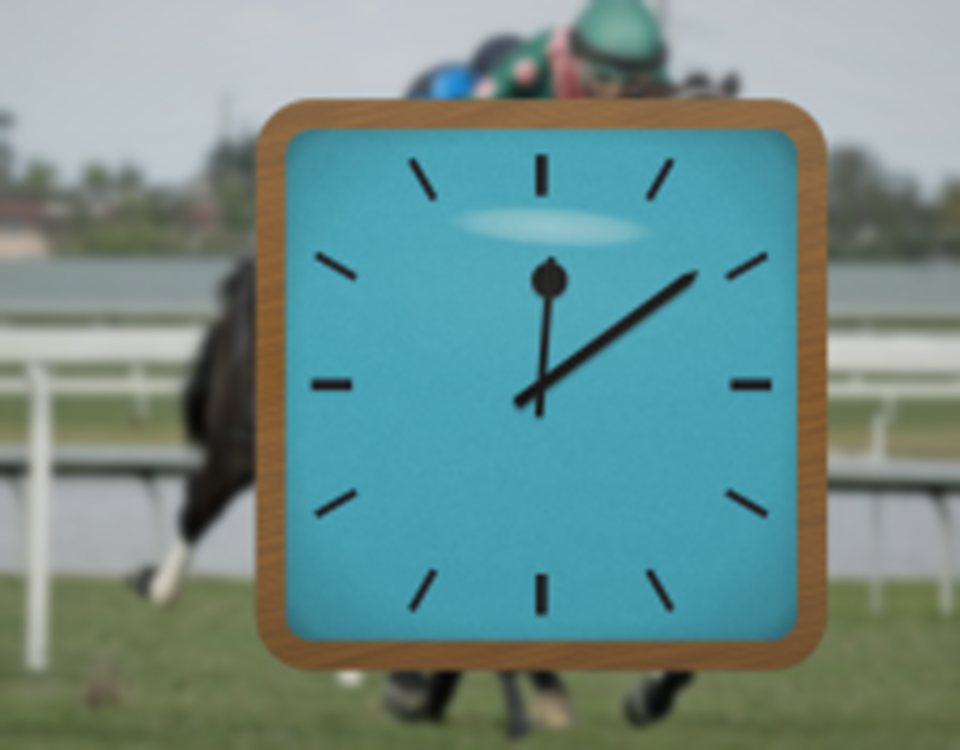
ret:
12,09
